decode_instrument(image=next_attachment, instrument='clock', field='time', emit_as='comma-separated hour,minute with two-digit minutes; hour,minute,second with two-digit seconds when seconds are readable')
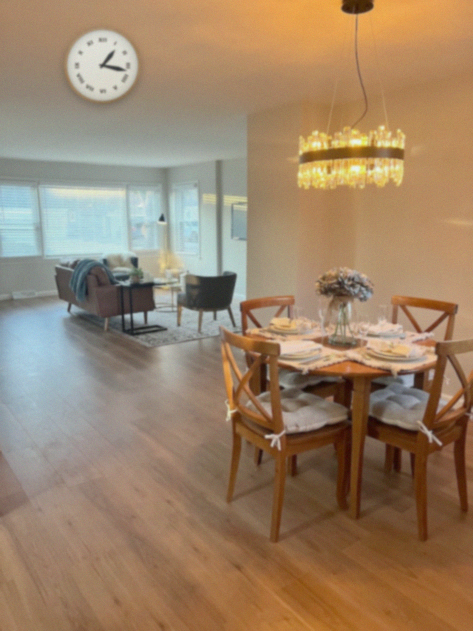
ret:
1,17
